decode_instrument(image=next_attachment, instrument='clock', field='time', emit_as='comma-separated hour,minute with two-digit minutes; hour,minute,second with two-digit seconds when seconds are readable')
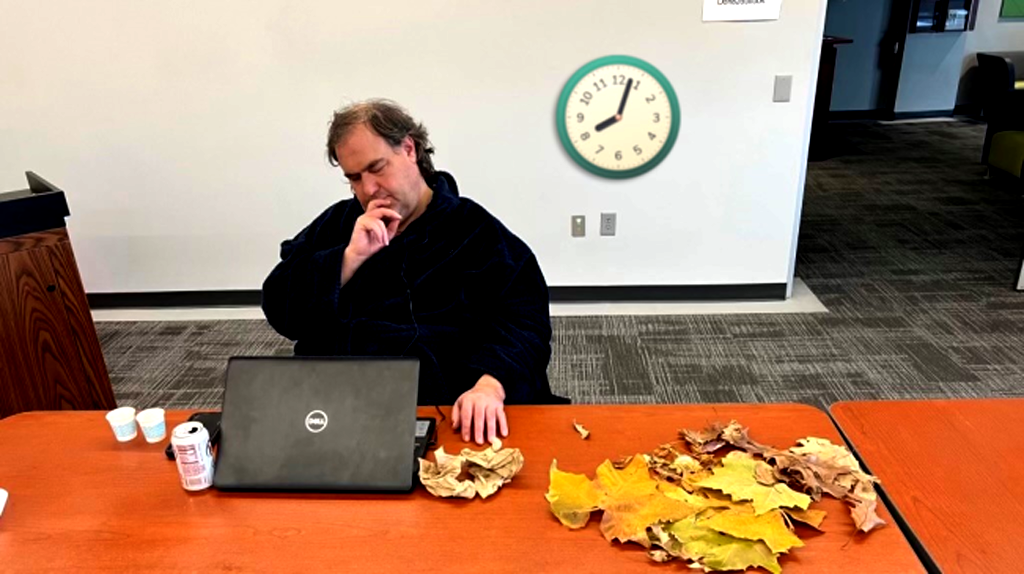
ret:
8,03
